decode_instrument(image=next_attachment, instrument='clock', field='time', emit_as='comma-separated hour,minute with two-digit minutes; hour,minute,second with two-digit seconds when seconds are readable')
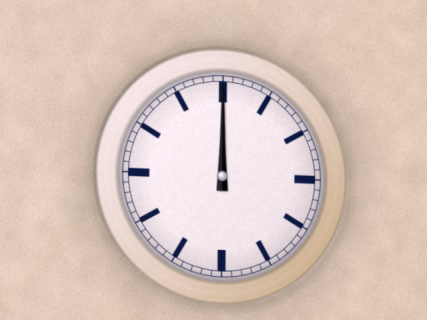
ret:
12,00
